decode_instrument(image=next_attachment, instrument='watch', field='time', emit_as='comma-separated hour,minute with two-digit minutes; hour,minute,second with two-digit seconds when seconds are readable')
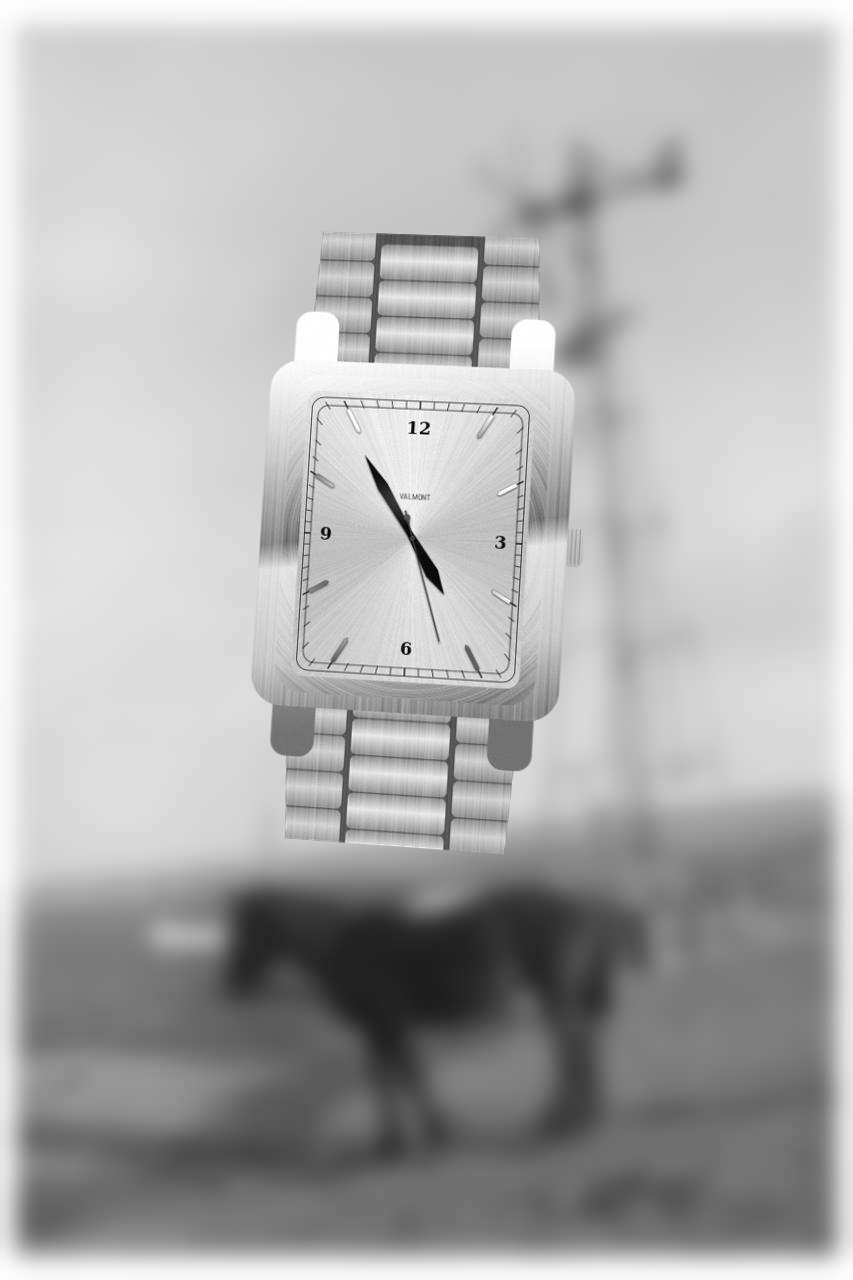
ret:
4,54,27
